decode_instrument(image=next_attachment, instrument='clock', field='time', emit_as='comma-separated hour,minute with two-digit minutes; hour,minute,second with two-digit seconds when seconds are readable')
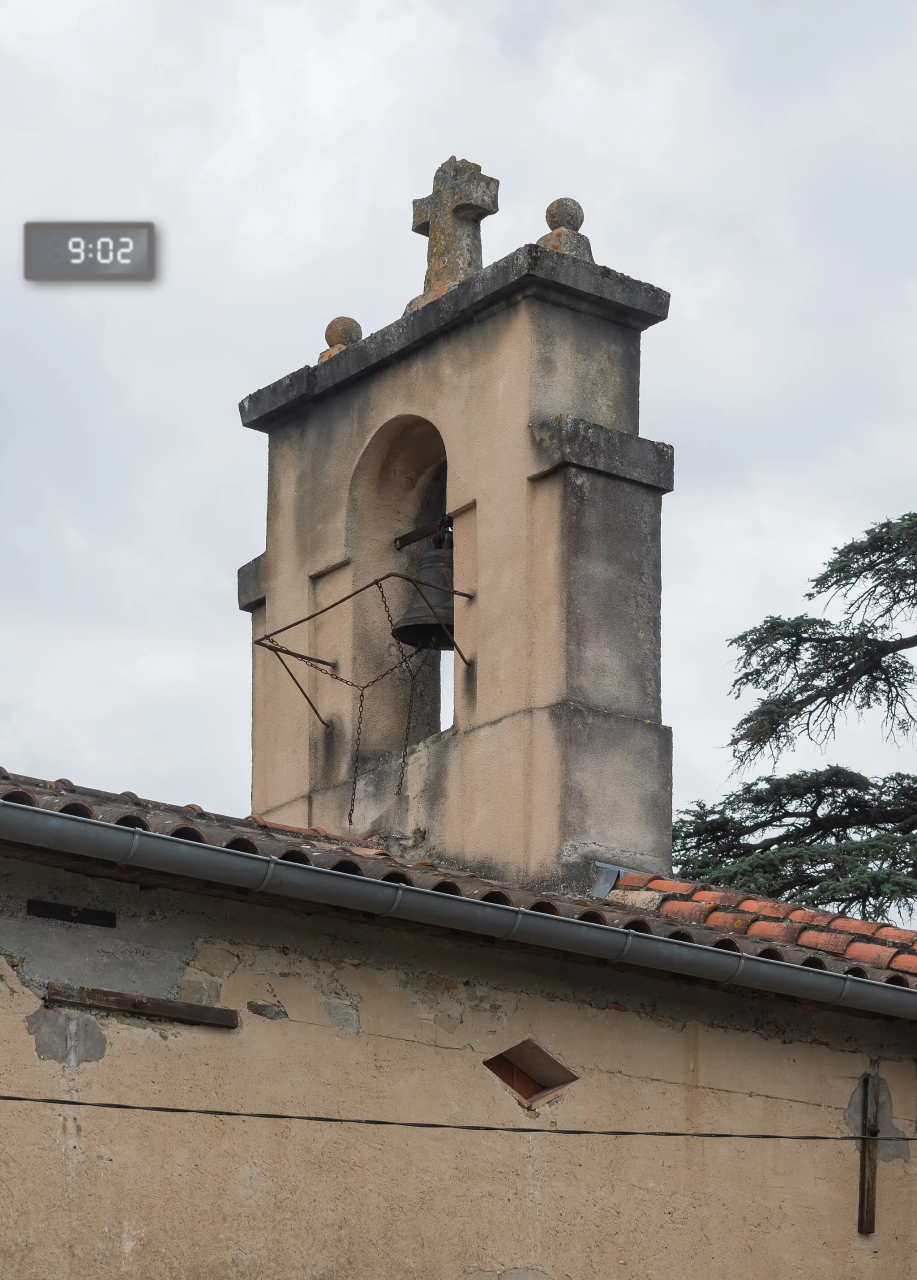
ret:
9,02
